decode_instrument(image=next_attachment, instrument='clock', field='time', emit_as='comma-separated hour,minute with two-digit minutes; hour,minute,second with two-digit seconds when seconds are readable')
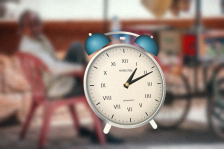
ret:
1,11
